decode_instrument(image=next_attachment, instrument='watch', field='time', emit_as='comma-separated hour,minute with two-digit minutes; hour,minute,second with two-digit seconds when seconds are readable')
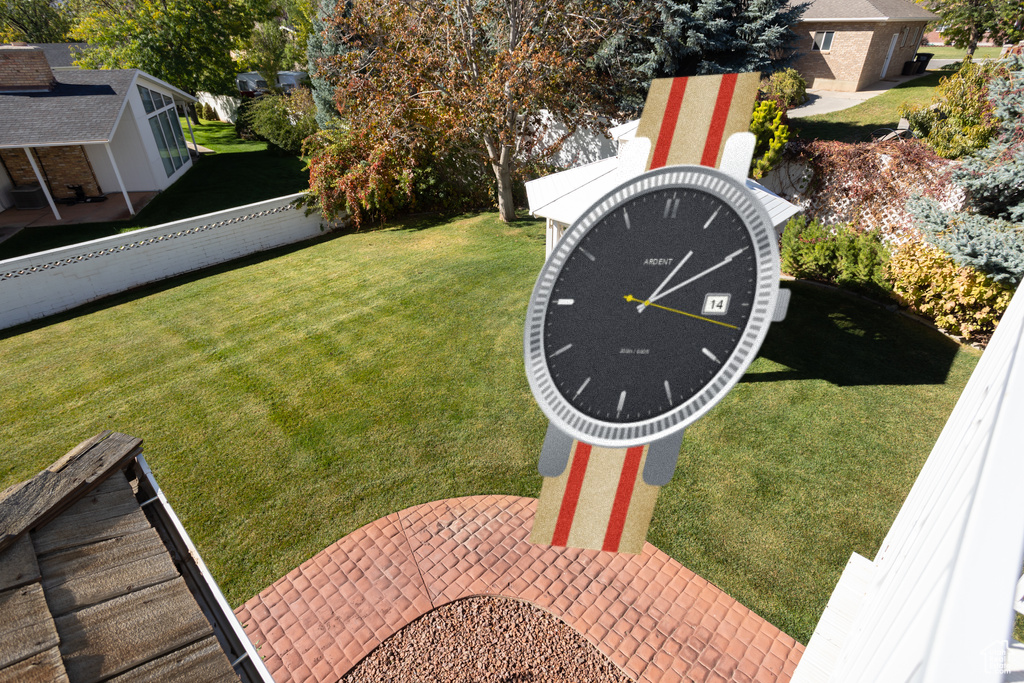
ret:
1,10,17
